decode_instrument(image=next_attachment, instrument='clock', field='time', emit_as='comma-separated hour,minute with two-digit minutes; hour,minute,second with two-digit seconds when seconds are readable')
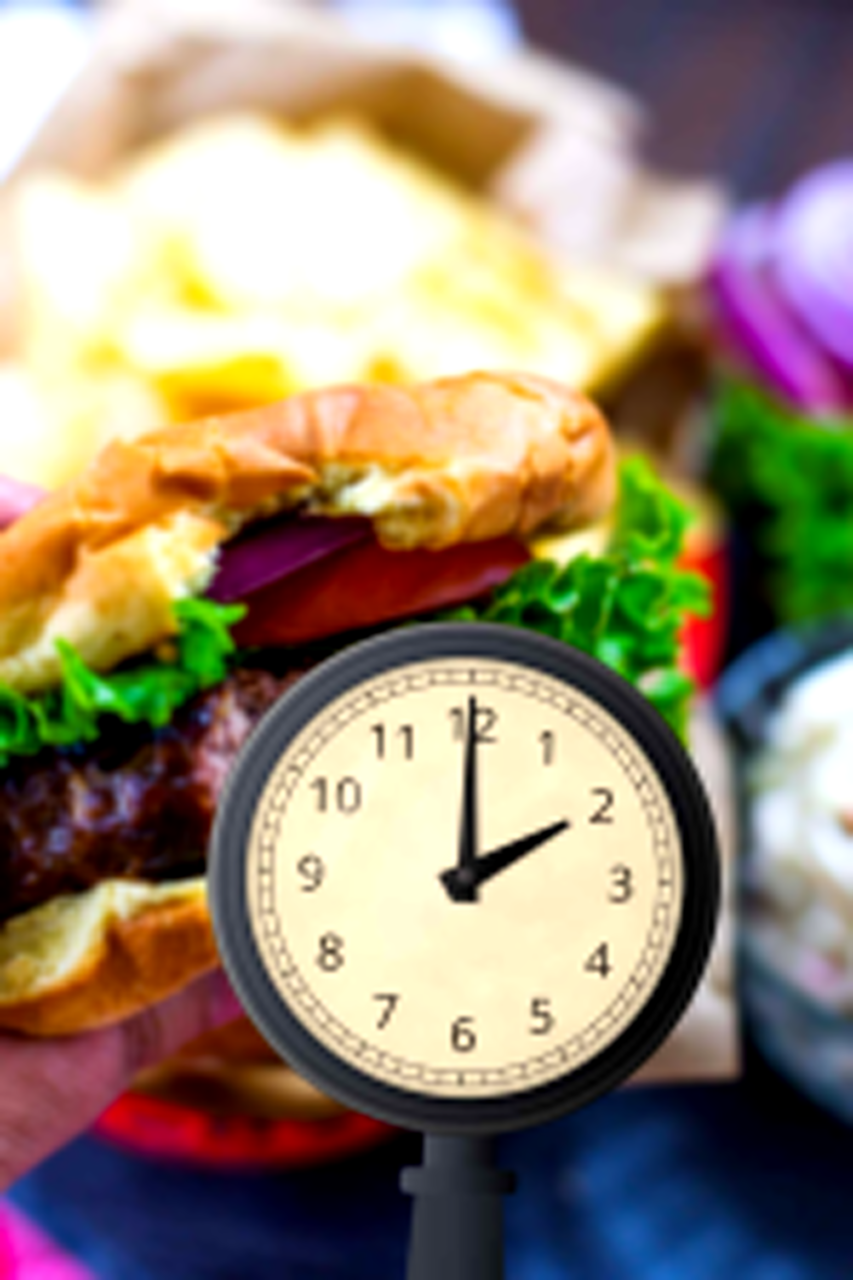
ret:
2,00
